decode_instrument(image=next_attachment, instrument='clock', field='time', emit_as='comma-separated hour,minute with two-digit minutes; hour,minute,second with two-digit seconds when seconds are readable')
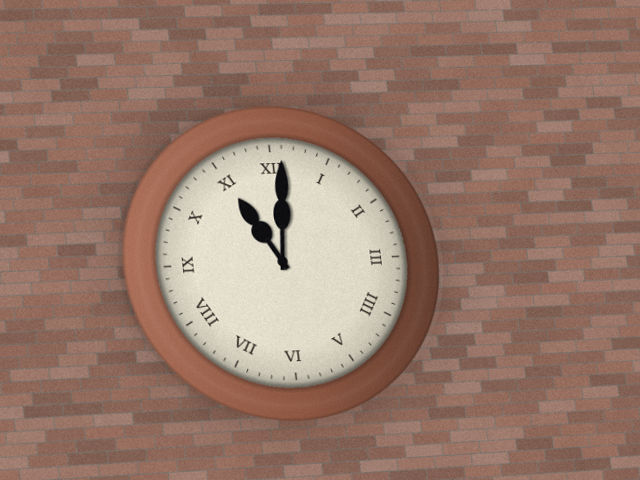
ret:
11,01
